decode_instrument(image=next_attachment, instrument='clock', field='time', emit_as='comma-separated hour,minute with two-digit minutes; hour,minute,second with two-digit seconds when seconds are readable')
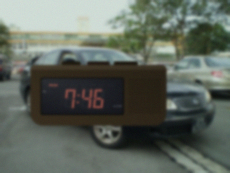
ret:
7,46
